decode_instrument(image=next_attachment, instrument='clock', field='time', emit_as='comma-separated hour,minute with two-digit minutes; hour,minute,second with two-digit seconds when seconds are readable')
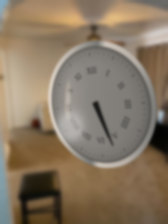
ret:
5,27
